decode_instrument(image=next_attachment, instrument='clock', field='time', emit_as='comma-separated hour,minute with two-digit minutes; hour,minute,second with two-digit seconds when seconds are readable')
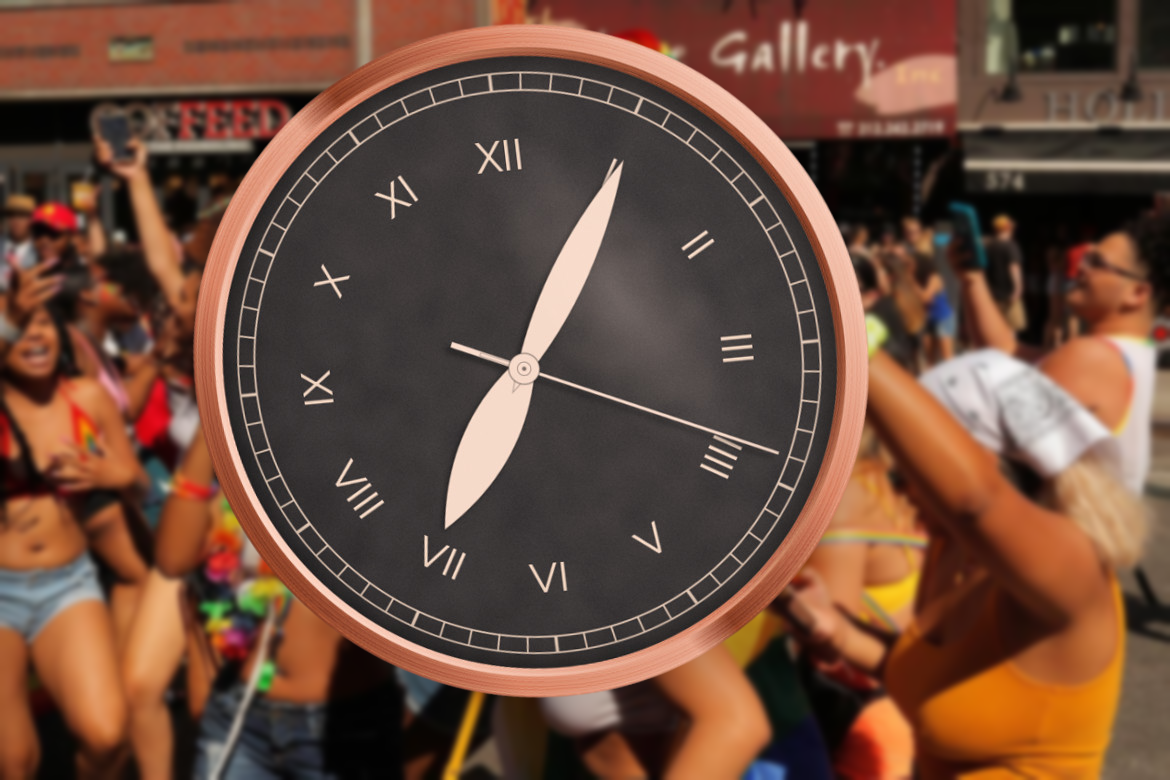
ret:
7,05,19
